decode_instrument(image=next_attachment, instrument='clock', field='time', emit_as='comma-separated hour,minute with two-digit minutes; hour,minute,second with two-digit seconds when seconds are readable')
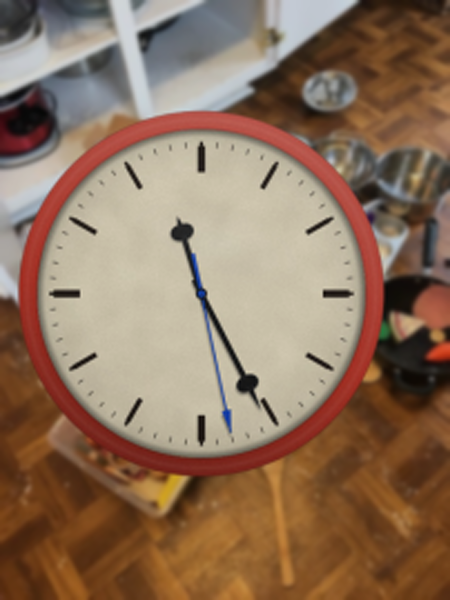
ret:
11,25,28
